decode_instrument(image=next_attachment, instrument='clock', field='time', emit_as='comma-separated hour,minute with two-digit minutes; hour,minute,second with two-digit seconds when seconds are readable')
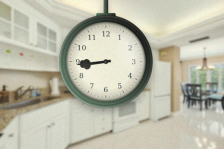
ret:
8,44
